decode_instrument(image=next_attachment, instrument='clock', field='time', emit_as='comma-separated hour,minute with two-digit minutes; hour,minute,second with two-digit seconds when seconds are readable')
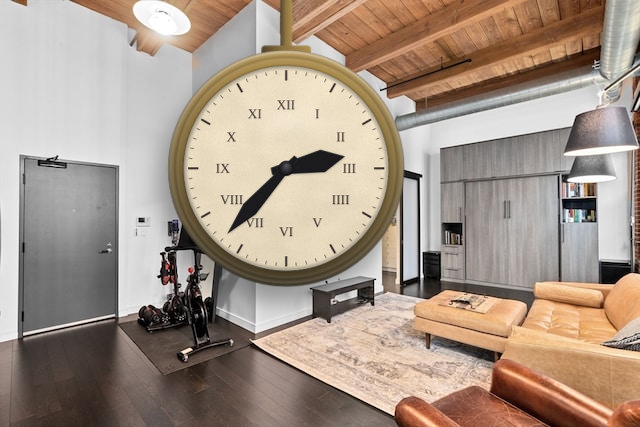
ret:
2,37
